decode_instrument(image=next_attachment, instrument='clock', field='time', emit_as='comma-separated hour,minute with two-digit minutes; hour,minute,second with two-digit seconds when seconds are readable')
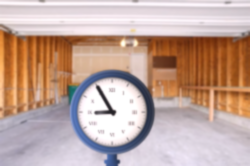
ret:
8,55
